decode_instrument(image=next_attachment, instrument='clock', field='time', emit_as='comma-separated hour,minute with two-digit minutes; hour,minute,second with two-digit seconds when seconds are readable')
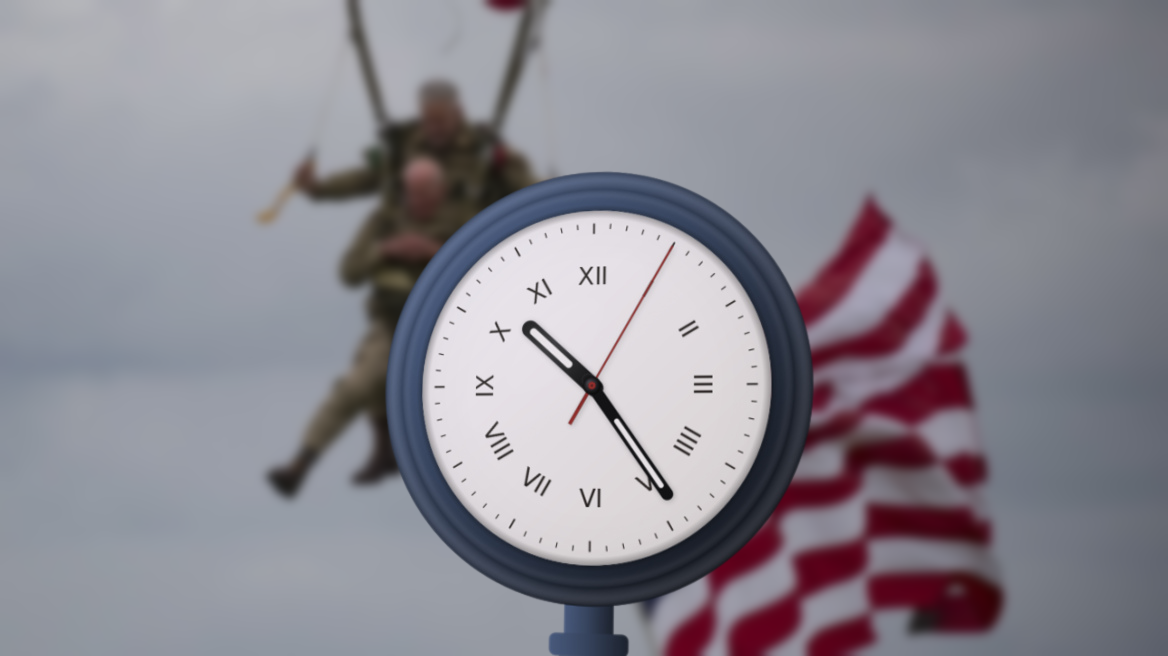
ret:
10,24,05
